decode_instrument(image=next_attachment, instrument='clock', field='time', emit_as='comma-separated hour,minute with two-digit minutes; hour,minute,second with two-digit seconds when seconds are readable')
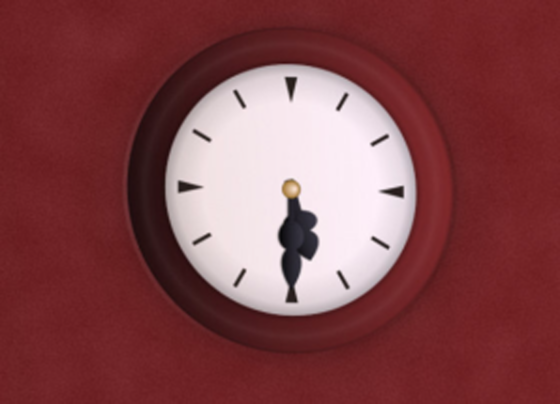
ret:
5,30
